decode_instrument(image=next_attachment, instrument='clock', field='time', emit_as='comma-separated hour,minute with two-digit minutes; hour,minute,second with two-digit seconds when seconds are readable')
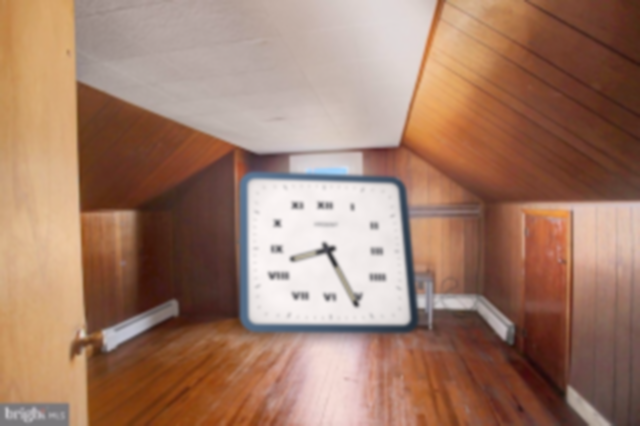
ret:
8,26
